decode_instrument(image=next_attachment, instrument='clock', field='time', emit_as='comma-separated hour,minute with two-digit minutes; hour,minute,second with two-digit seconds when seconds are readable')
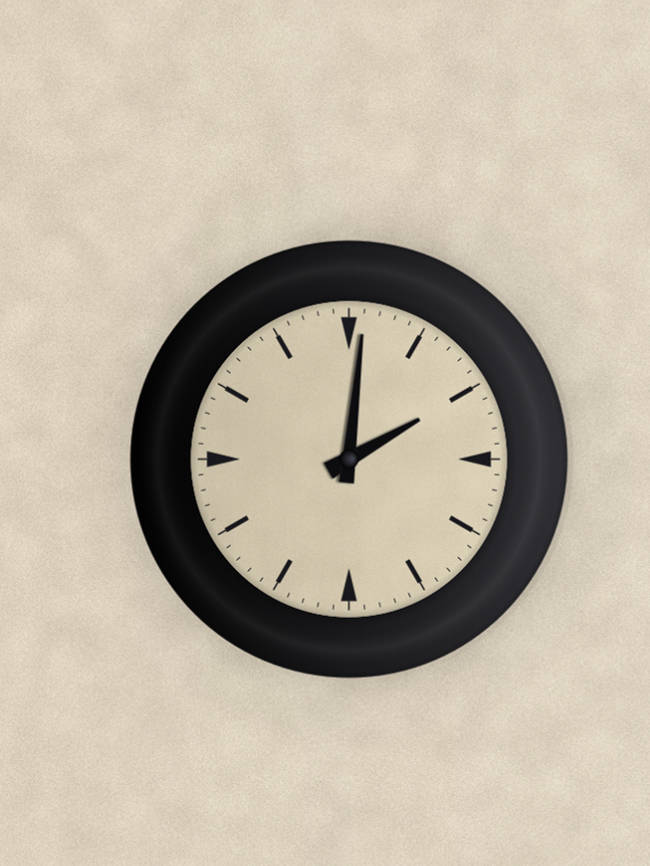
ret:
2,01
